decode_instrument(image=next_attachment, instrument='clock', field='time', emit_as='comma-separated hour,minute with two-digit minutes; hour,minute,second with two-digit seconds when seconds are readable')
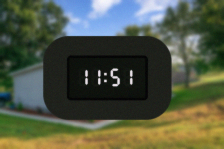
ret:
11,51
